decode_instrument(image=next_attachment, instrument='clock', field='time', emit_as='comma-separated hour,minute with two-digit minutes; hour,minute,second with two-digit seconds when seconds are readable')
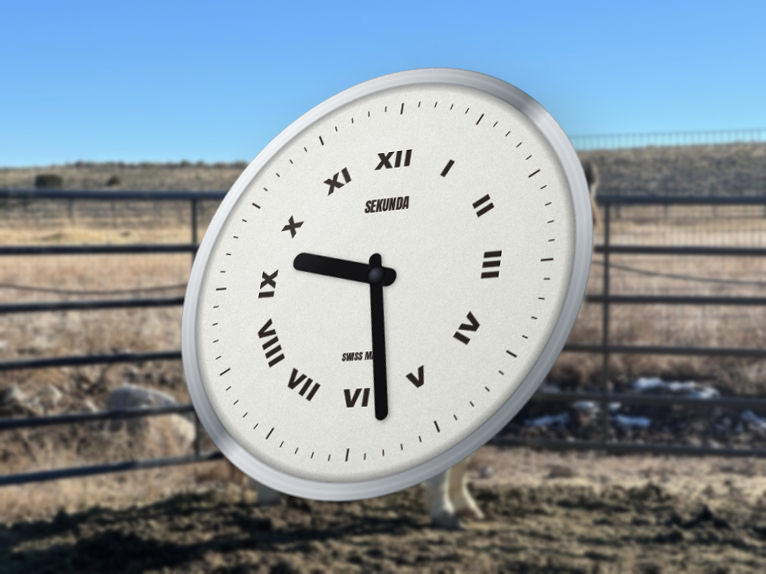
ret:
9,28
